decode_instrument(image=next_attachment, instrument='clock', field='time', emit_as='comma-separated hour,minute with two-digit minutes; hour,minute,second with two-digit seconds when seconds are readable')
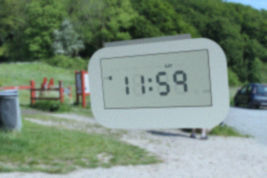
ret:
11,59
